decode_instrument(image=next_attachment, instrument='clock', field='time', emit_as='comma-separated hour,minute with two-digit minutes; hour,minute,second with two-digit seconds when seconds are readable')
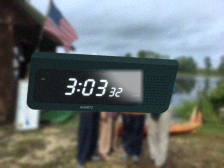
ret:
3,03,32
